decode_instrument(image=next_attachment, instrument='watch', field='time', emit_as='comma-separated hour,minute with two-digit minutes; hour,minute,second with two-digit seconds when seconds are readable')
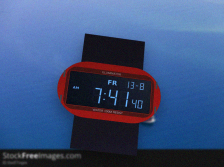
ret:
7,41,40
